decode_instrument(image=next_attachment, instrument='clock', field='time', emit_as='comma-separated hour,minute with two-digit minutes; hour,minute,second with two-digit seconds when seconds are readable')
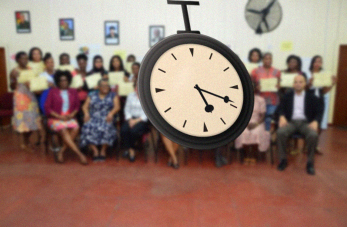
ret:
5,19
